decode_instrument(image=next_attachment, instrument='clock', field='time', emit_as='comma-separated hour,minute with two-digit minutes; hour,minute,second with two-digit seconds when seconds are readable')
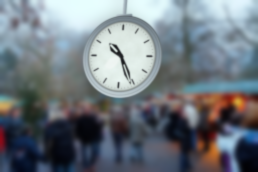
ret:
10,26
